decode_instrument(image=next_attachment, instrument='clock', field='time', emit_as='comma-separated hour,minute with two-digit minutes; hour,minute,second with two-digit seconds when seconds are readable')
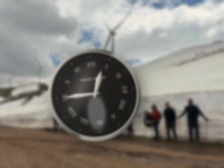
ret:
12,45
